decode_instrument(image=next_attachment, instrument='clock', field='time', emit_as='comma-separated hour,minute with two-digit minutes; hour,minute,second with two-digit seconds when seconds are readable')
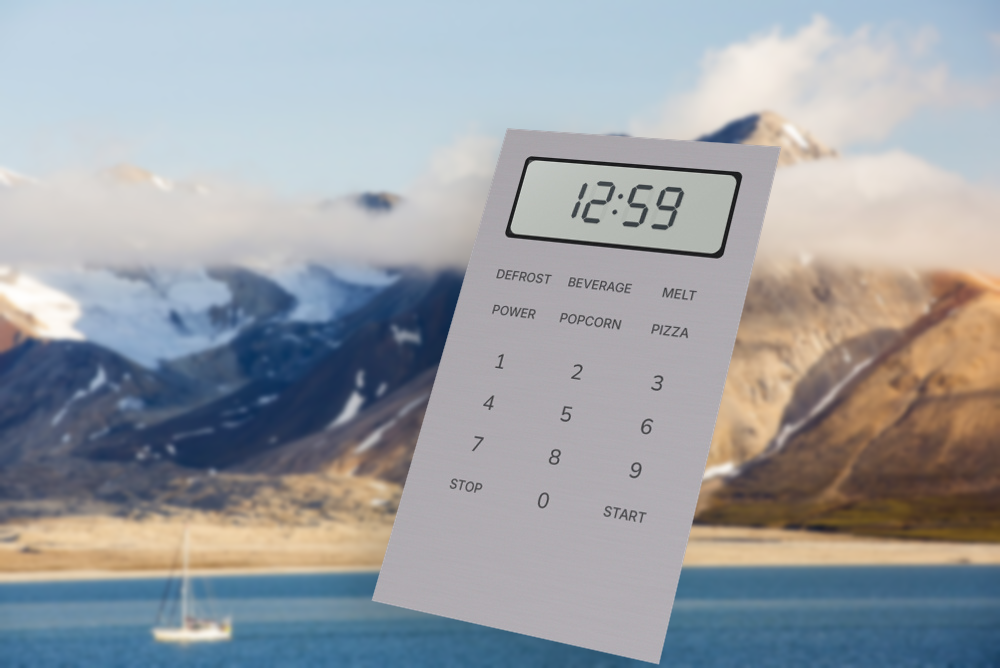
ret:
12,59
